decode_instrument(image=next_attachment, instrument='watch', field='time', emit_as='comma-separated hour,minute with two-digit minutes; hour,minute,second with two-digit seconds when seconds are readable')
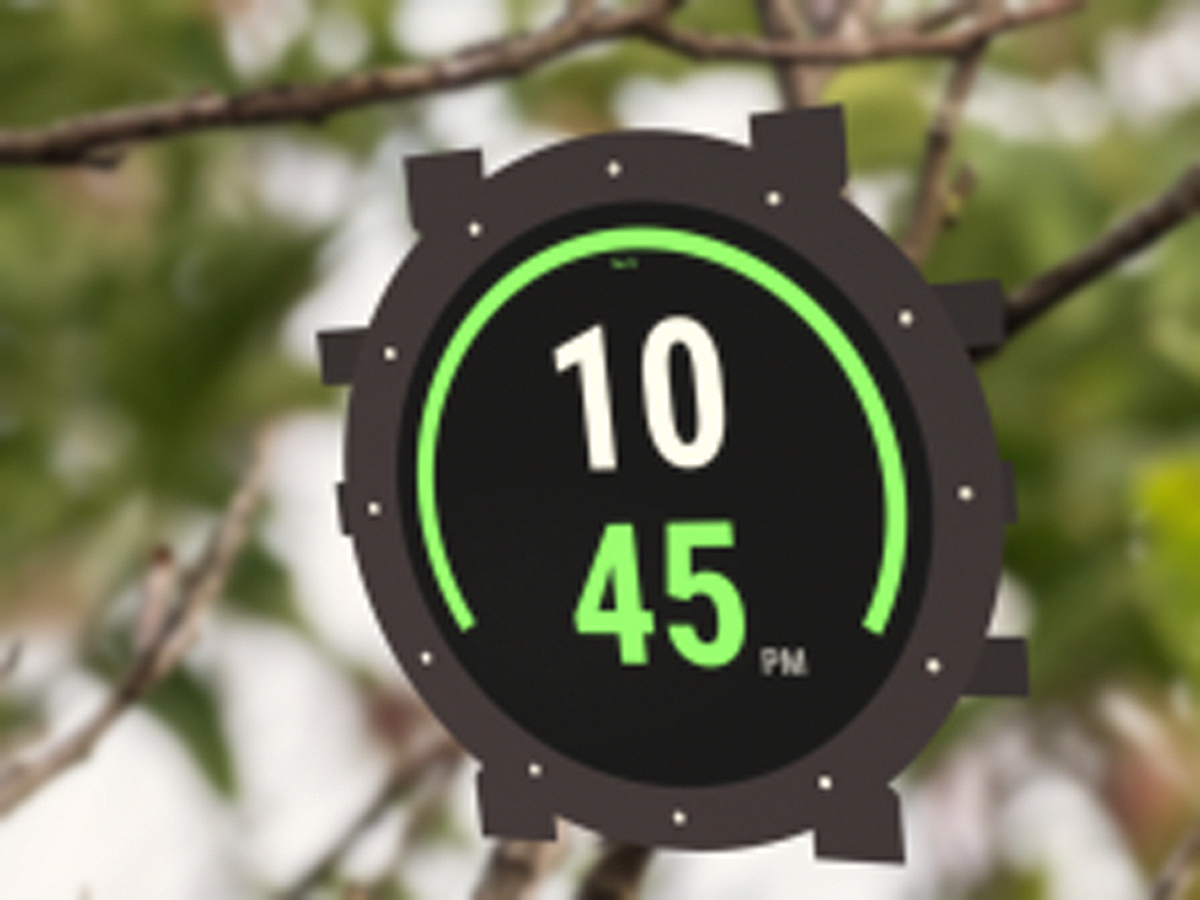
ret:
10,45
